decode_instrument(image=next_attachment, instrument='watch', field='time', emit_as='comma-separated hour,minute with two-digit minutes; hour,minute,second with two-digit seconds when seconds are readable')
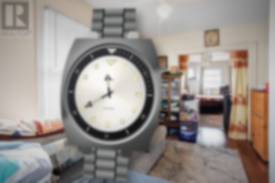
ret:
11,40
